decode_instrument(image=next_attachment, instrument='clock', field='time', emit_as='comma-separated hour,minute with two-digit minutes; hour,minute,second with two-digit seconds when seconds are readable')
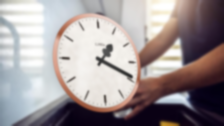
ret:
1,19
